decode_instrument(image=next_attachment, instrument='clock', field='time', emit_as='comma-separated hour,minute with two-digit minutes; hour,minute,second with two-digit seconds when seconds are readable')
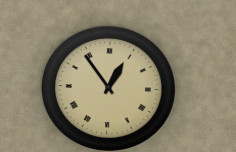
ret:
12,54
